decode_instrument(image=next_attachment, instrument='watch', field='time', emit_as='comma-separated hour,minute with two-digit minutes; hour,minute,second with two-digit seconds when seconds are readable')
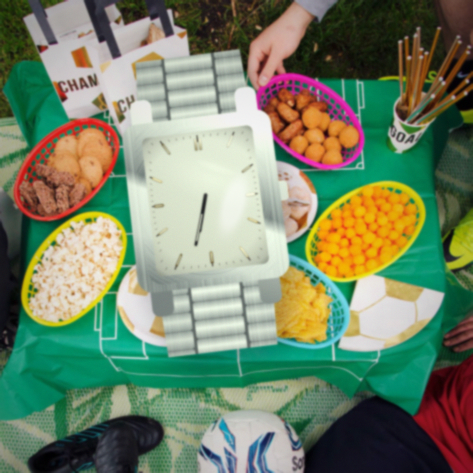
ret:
6,33
